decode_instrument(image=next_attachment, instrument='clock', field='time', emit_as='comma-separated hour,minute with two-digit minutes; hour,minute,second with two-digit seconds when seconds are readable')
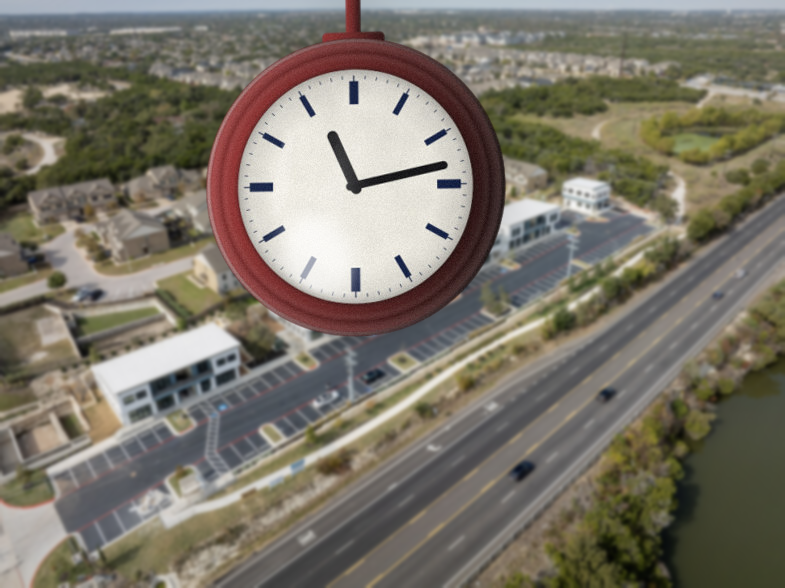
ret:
11,13
